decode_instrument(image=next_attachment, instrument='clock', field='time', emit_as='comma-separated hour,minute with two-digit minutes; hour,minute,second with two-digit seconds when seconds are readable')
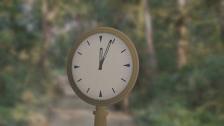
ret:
12,04
